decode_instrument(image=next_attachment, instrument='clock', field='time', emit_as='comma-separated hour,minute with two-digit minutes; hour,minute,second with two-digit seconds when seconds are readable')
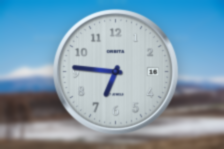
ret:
6,46
